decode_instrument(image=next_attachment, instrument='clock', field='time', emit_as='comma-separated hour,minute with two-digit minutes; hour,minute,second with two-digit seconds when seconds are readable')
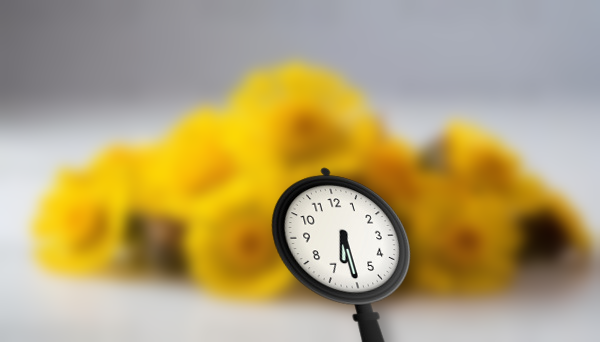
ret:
6,30
